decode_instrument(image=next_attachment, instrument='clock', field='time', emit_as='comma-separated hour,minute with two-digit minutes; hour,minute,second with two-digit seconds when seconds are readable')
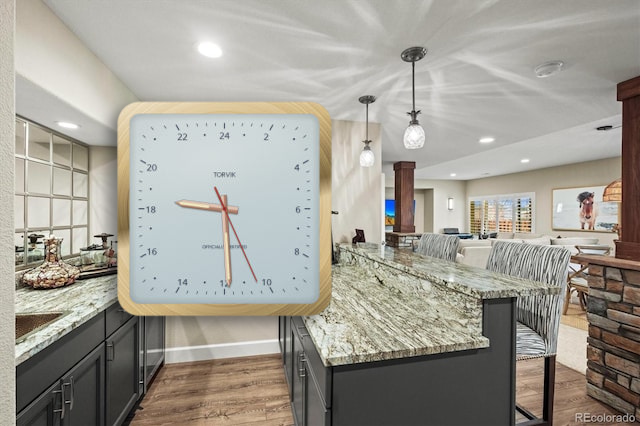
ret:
18,29,26
